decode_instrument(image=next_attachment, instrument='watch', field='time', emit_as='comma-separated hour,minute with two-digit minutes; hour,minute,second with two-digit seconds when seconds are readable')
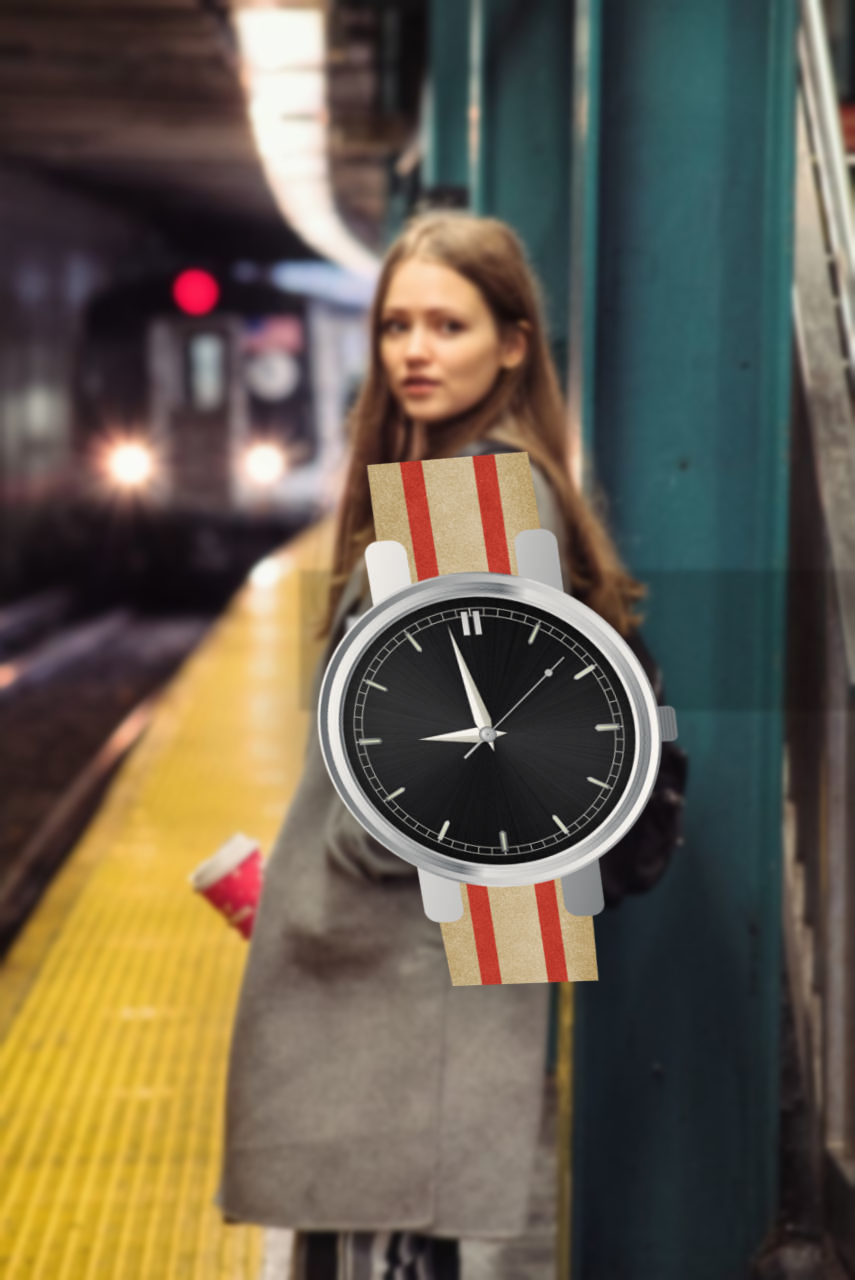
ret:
8,58,08
